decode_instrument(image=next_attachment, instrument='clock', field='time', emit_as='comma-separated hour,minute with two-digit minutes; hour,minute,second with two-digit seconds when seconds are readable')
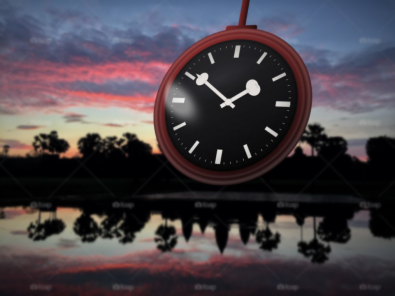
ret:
1,51
